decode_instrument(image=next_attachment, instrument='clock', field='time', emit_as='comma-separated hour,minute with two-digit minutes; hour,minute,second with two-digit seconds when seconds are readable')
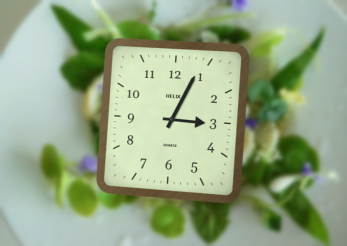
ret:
3,04
